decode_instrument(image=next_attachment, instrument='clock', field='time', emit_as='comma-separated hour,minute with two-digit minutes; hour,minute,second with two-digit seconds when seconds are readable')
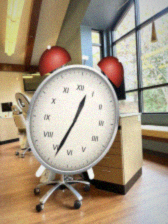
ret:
12,34
